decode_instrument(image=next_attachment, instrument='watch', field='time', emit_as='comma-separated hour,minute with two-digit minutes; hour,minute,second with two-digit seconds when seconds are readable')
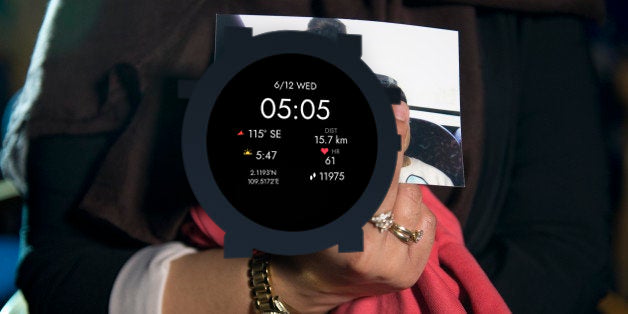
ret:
5,05
